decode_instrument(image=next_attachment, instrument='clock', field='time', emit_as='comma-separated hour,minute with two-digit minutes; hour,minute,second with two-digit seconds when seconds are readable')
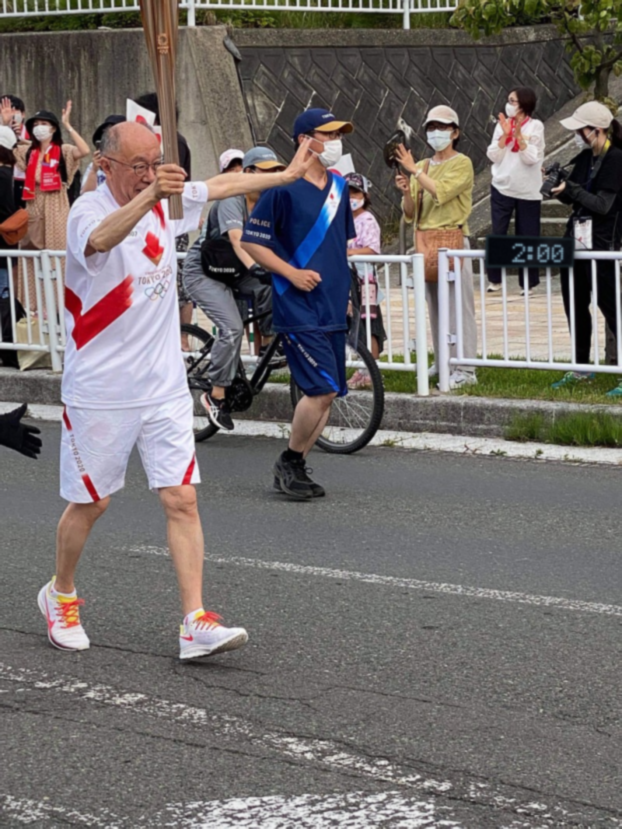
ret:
2,00
